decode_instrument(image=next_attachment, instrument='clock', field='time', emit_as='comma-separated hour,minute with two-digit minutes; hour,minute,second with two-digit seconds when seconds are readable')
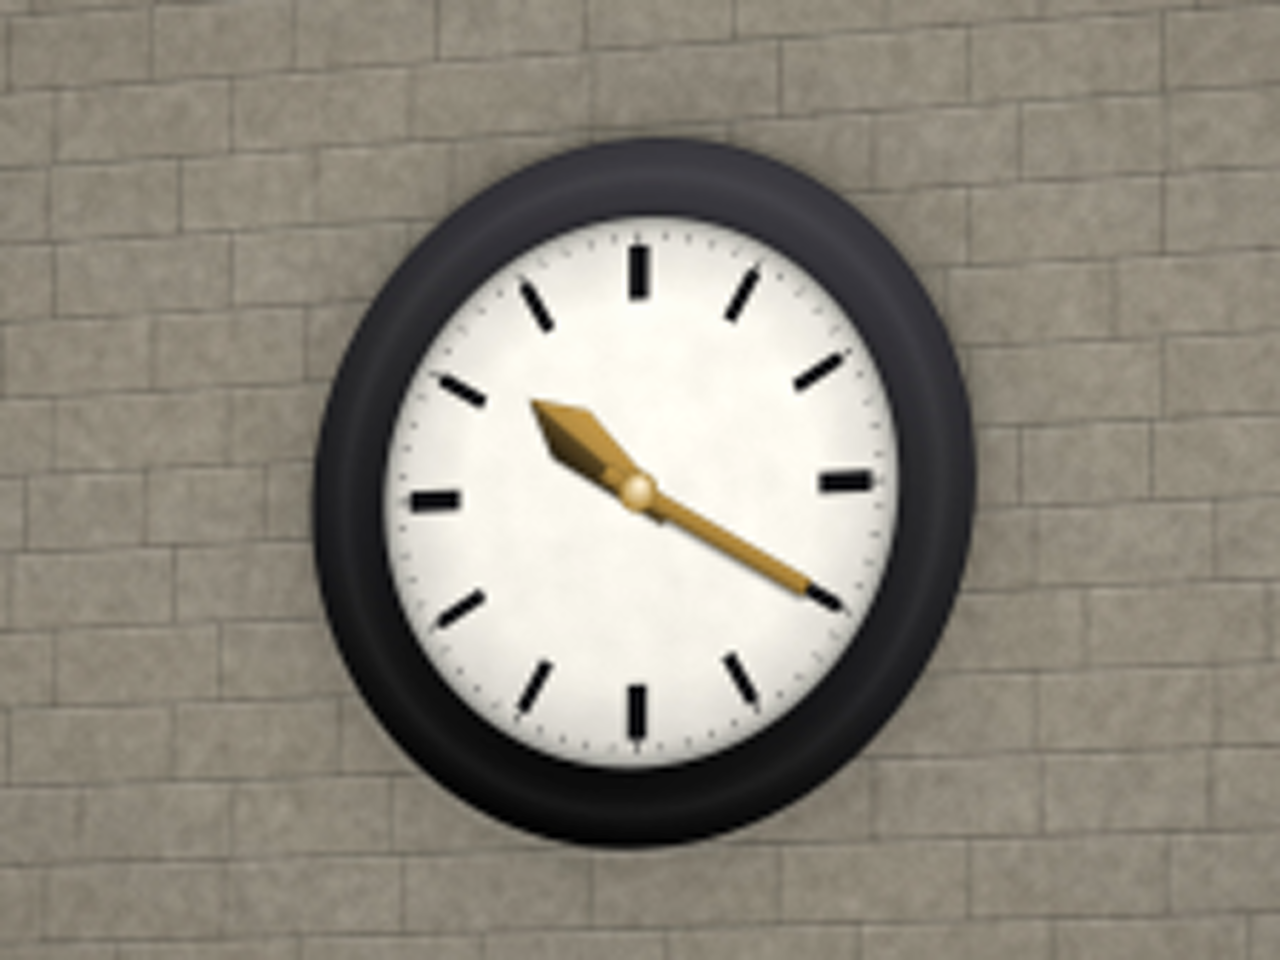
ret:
10,20
